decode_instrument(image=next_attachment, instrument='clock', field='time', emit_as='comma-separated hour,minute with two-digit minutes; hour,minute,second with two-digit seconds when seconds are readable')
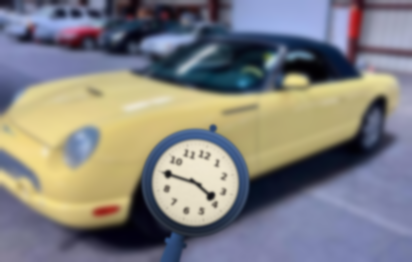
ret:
3,45
